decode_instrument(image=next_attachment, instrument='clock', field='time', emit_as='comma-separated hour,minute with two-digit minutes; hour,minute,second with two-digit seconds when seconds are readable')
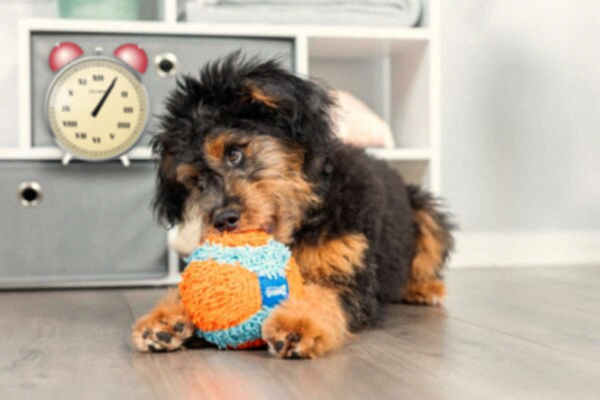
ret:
1,05
